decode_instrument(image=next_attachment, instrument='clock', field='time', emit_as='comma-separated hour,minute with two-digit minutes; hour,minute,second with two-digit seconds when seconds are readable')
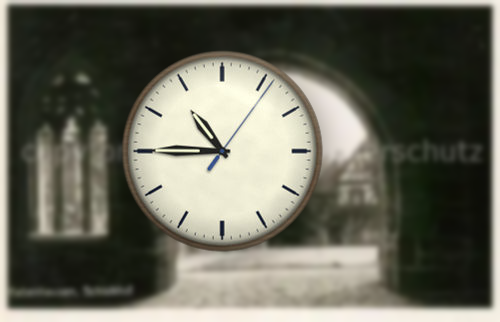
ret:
10,45,06
